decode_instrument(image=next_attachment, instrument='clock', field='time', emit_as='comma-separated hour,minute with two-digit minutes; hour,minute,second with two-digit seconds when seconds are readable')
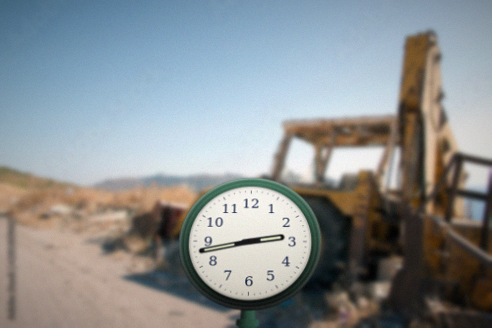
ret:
2,43
